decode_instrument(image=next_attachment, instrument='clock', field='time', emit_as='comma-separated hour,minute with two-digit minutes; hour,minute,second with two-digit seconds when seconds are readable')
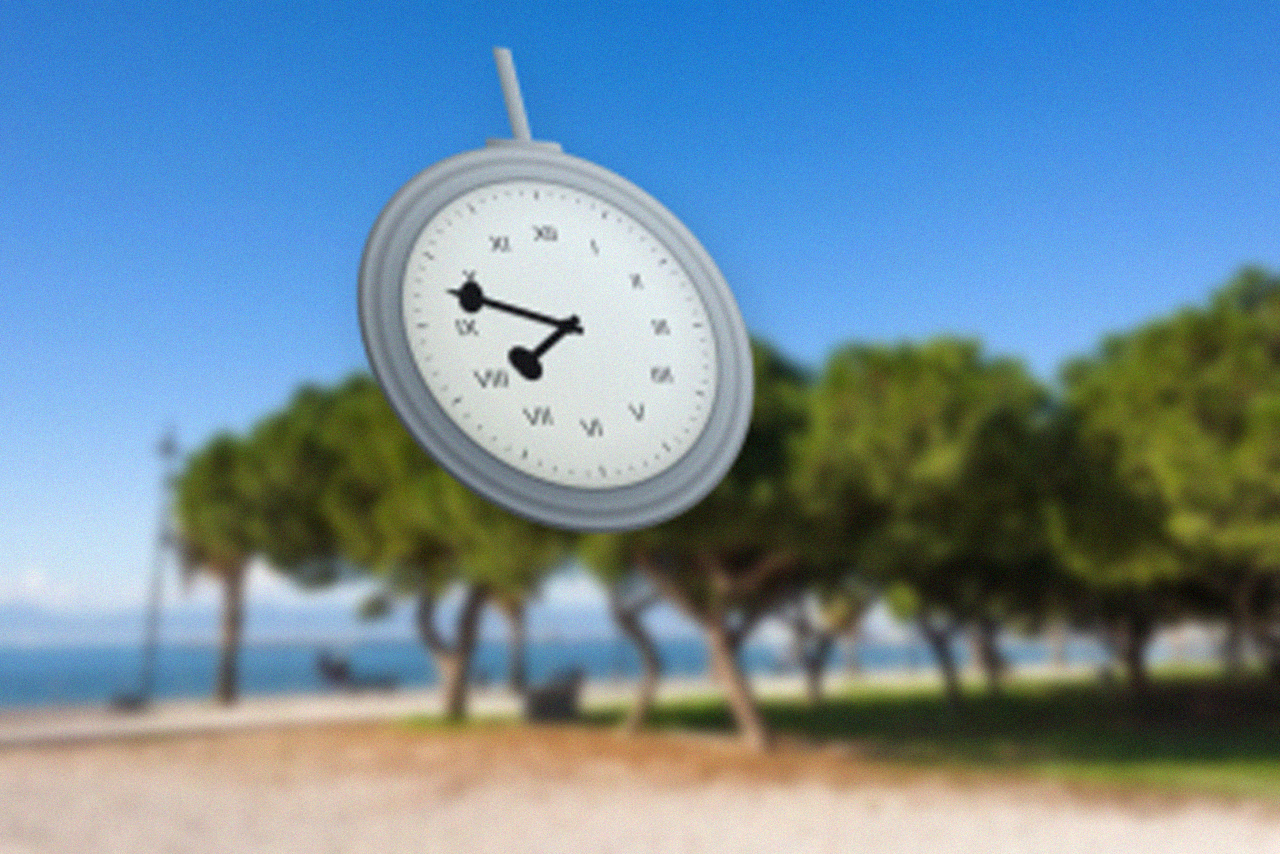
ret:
7,48
